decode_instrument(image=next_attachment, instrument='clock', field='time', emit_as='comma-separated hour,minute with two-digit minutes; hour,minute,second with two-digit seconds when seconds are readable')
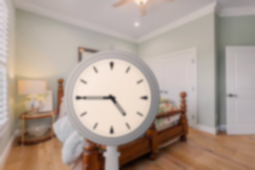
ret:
4,45
